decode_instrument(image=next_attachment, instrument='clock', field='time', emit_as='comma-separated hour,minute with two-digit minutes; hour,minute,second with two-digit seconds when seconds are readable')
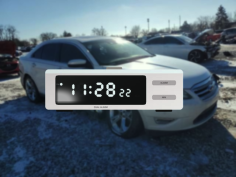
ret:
11,28,22
